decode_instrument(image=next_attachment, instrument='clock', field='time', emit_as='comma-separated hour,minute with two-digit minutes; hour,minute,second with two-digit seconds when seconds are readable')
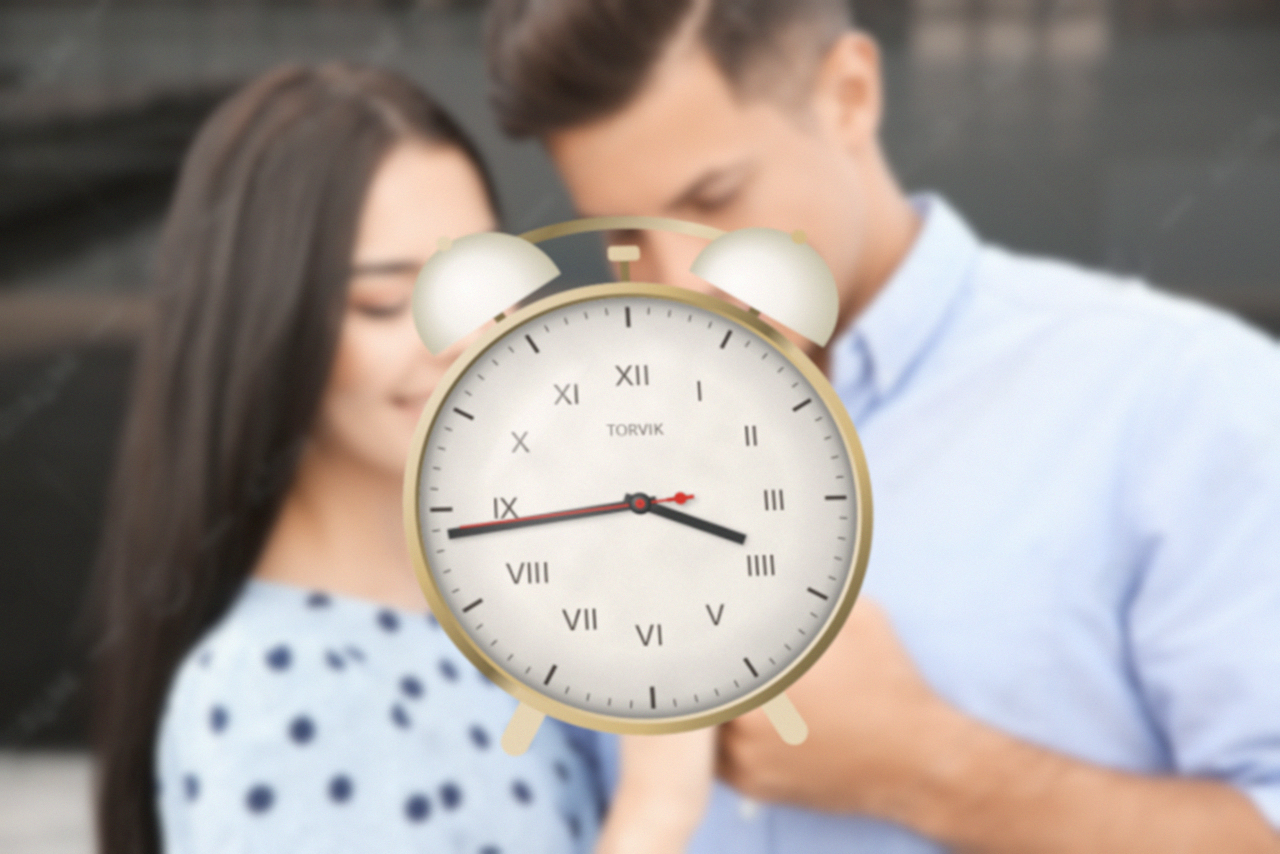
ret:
3,43,44
